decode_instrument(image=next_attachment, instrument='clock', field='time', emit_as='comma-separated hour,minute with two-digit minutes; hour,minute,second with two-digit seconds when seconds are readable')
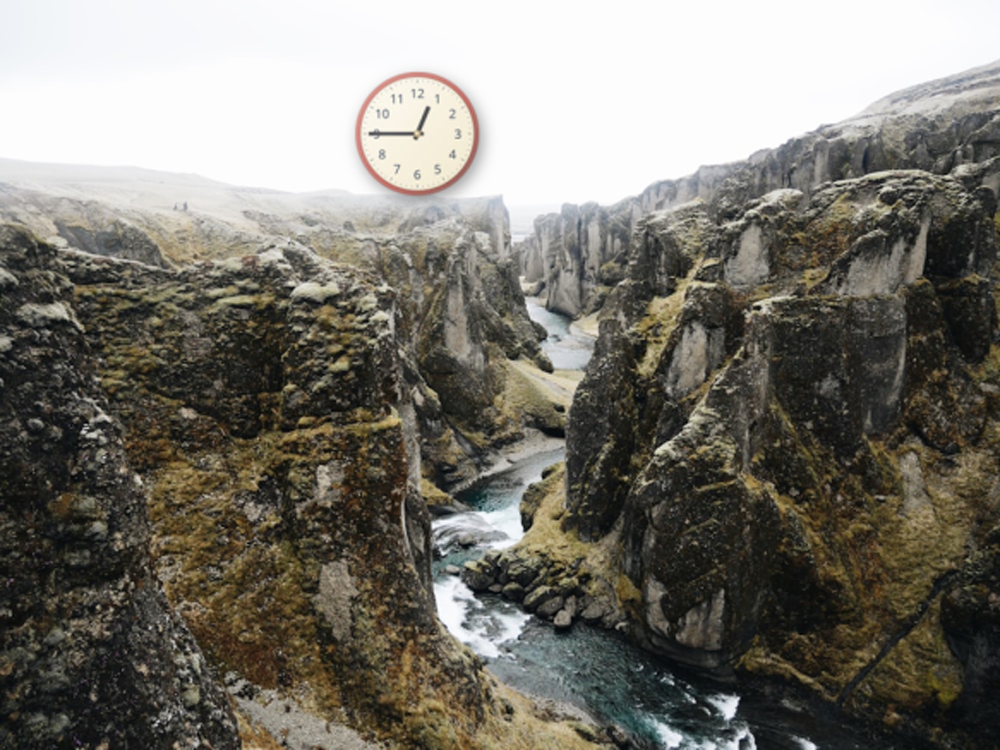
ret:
12,45
